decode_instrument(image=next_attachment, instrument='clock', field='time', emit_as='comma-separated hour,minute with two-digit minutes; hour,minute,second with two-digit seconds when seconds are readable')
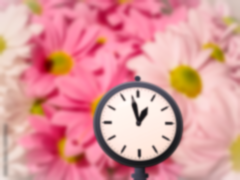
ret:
12,58
